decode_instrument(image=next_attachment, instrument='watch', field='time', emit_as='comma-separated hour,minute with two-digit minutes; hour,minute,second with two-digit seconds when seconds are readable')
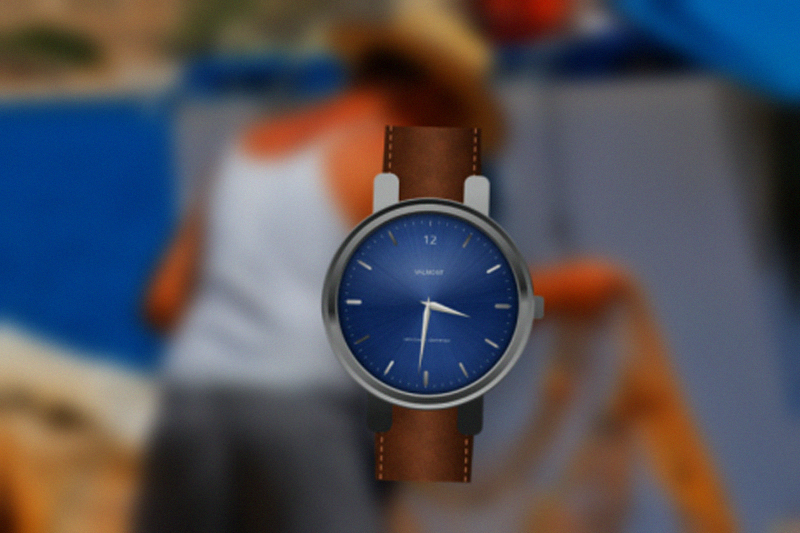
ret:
3,31
